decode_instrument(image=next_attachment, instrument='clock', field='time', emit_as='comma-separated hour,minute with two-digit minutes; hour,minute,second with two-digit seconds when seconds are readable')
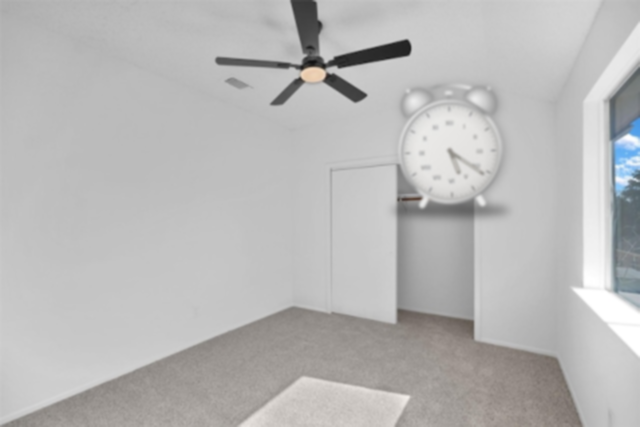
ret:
5,21
